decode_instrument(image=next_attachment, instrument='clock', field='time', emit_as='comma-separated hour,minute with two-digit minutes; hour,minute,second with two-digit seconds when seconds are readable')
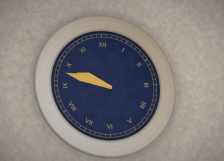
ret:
9,48
